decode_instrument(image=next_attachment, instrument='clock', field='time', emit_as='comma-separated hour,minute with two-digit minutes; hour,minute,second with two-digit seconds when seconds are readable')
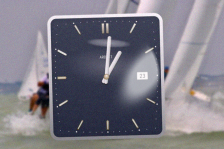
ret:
1,01
